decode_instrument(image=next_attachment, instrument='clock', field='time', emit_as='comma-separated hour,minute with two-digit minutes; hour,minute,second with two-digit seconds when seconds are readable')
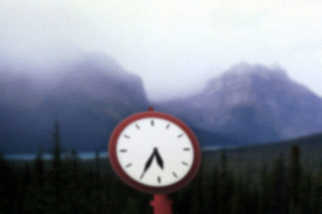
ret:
5,35
